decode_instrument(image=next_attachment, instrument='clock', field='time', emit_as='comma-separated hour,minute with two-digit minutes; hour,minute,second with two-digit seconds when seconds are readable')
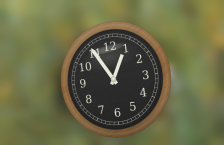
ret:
12,55
